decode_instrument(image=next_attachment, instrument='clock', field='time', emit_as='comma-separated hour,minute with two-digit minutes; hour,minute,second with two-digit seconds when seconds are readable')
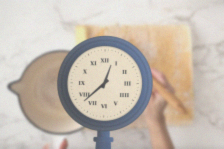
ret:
12,38
